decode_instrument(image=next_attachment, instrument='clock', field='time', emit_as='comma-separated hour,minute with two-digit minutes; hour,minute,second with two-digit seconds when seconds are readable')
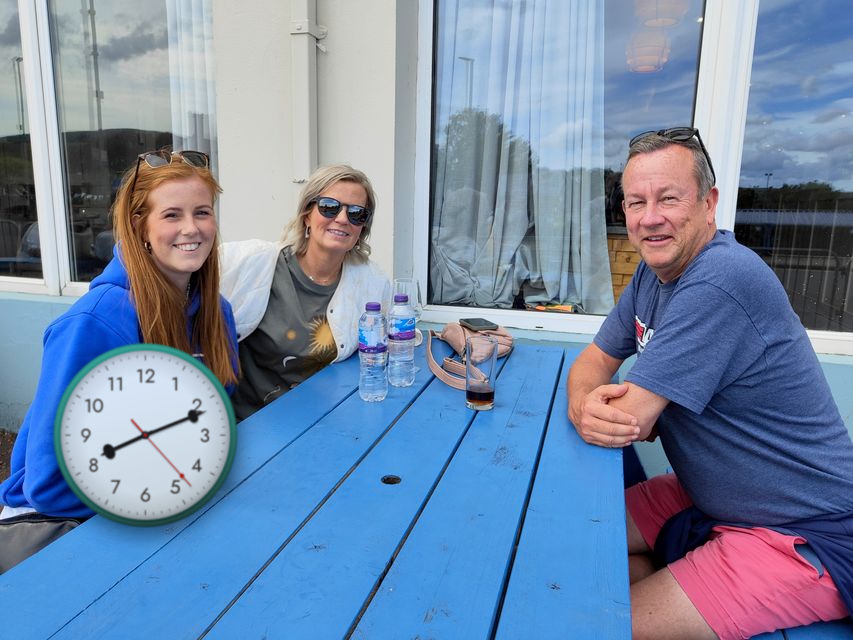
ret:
8,11,23
